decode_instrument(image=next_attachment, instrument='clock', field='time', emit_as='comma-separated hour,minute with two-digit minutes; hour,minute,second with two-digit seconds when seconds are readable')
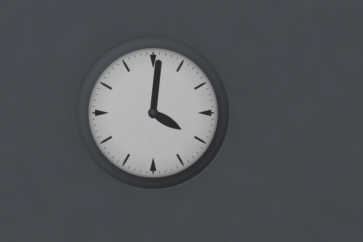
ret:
4,01
